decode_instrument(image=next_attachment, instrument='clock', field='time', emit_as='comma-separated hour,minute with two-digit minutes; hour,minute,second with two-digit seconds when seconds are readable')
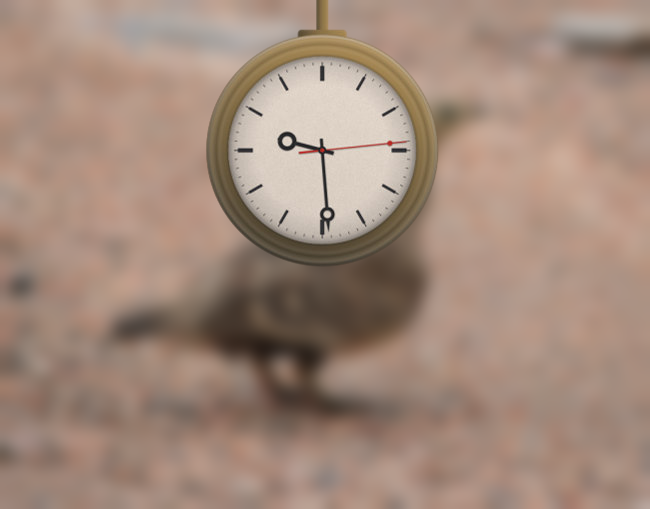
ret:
9,29,14
